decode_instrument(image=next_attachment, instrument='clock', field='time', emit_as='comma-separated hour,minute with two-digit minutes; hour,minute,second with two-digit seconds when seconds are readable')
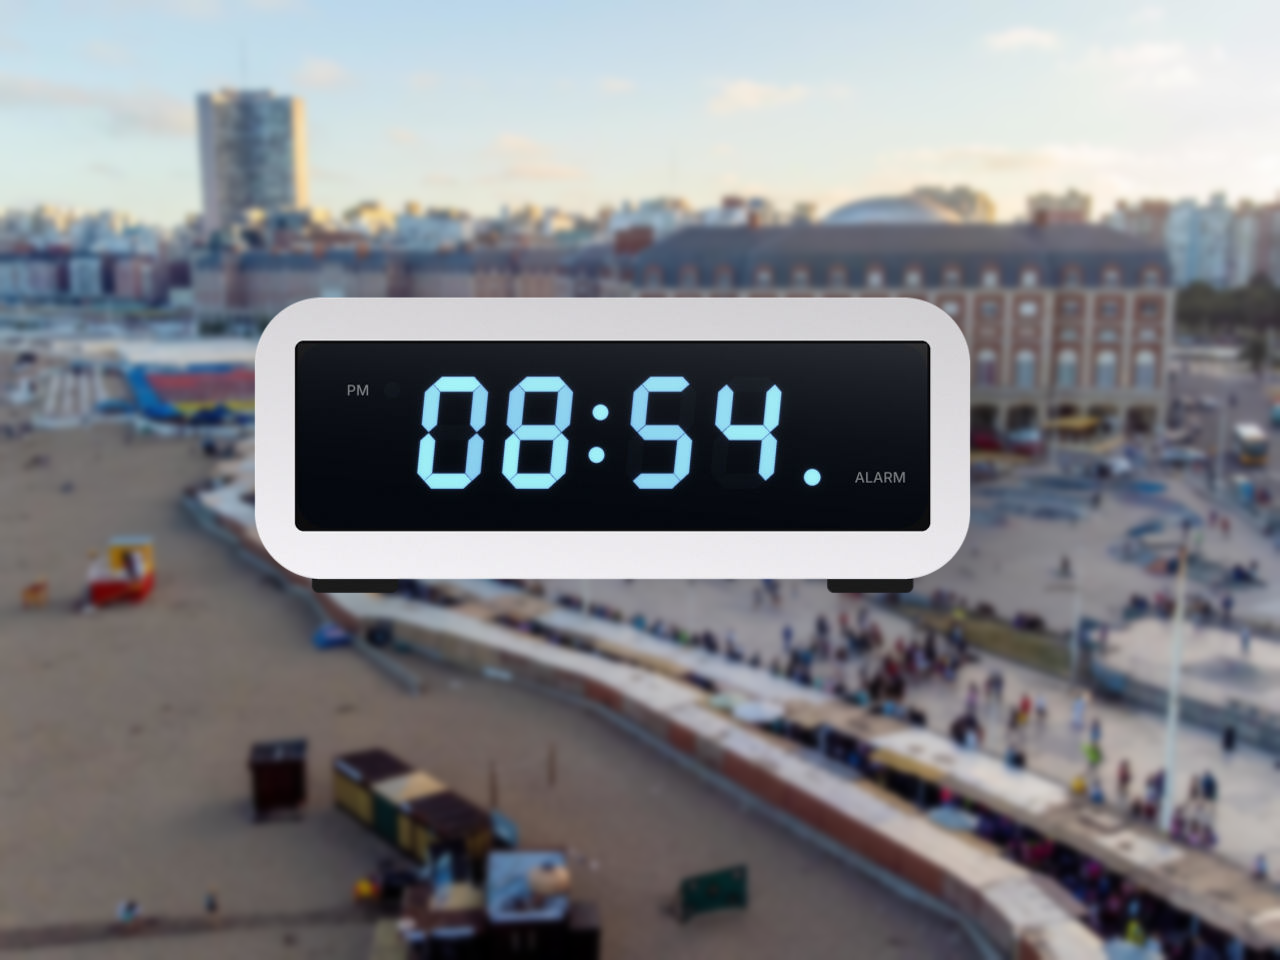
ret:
8,54
